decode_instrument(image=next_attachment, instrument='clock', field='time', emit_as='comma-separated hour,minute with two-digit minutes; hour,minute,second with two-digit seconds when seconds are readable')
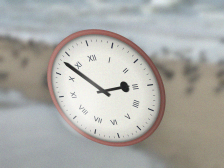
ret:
2,53
